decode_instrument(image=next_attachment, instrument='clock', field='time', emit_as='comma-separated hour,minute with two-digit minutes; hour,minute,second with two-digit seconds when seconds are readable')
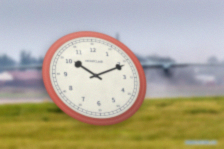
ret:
10,11
